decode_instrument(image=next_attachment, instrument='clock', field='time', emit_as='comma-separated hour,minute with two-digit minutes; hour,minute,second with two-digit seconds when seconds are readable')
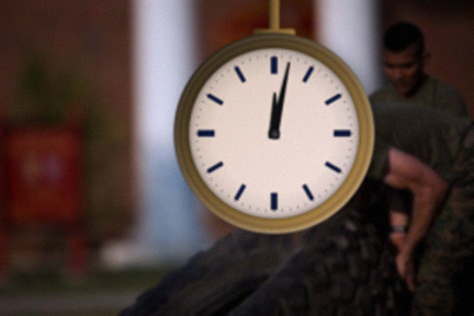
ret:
12,02
